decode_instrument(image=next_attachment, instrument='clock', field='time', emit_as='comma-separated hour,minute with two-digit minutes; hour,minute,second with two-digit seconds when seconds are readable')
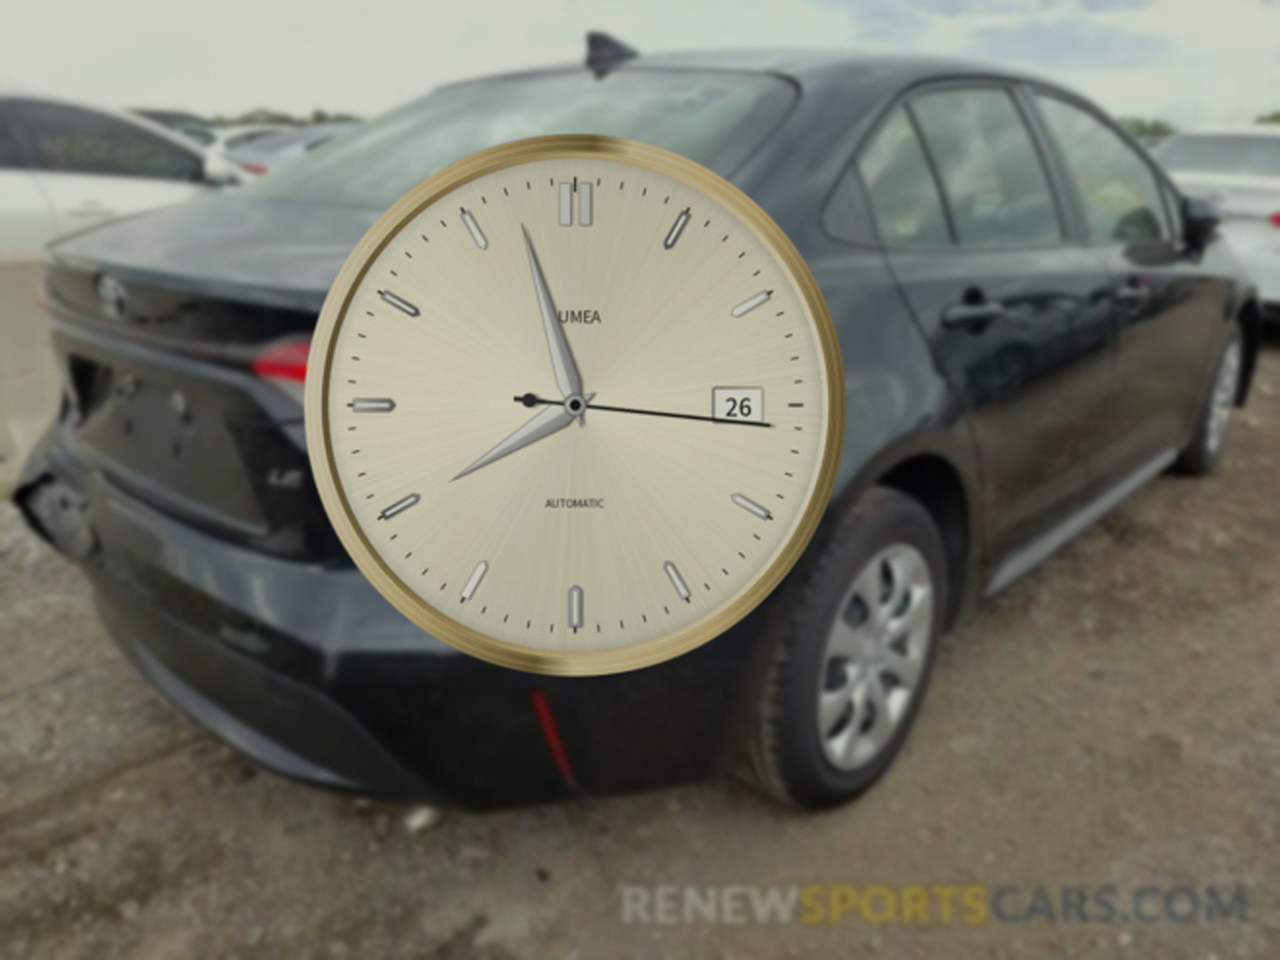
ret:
7,57,16
